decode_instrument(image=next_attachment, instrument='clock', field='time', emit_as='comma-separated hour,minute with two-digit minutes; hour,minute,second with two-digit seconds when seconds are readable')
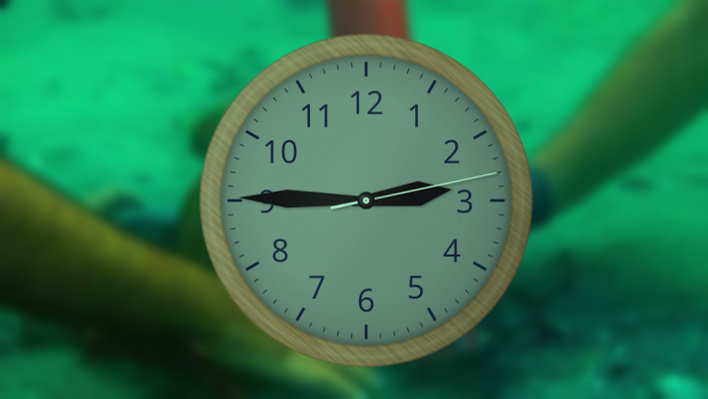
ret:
2,45,13
